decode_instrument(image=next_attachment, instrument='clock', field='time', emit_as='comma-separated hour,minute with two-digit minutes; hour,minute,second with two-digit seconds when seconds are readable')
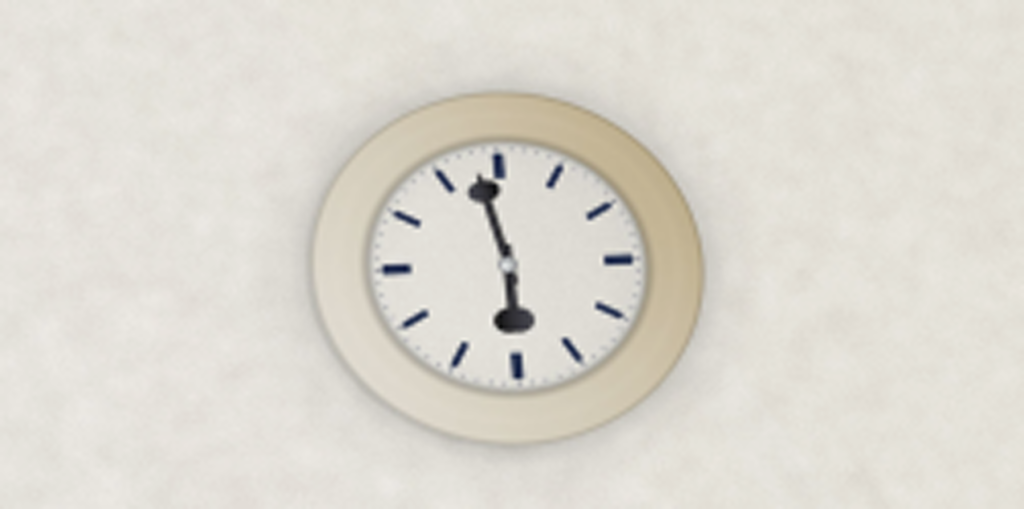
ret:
5,58
